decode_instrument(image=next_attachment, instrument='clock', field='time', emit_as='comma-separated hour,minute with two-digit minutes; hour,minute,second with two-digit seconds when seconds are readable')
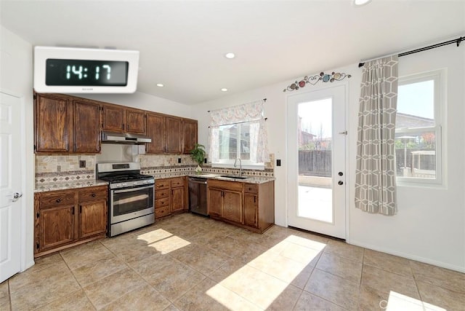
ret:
14,17
